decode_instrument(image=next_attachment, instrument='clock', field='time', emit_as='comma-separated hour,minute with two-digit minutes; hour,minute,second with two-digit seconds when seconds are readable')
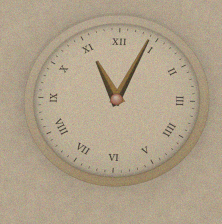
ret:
11,04
